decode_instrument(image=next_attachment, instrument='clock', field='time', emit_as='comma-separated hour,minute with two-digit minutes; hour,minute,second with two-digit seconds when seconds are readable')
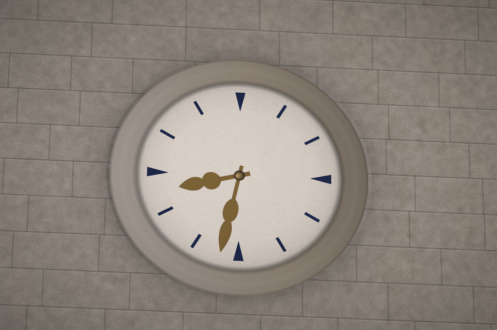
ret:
8,32
